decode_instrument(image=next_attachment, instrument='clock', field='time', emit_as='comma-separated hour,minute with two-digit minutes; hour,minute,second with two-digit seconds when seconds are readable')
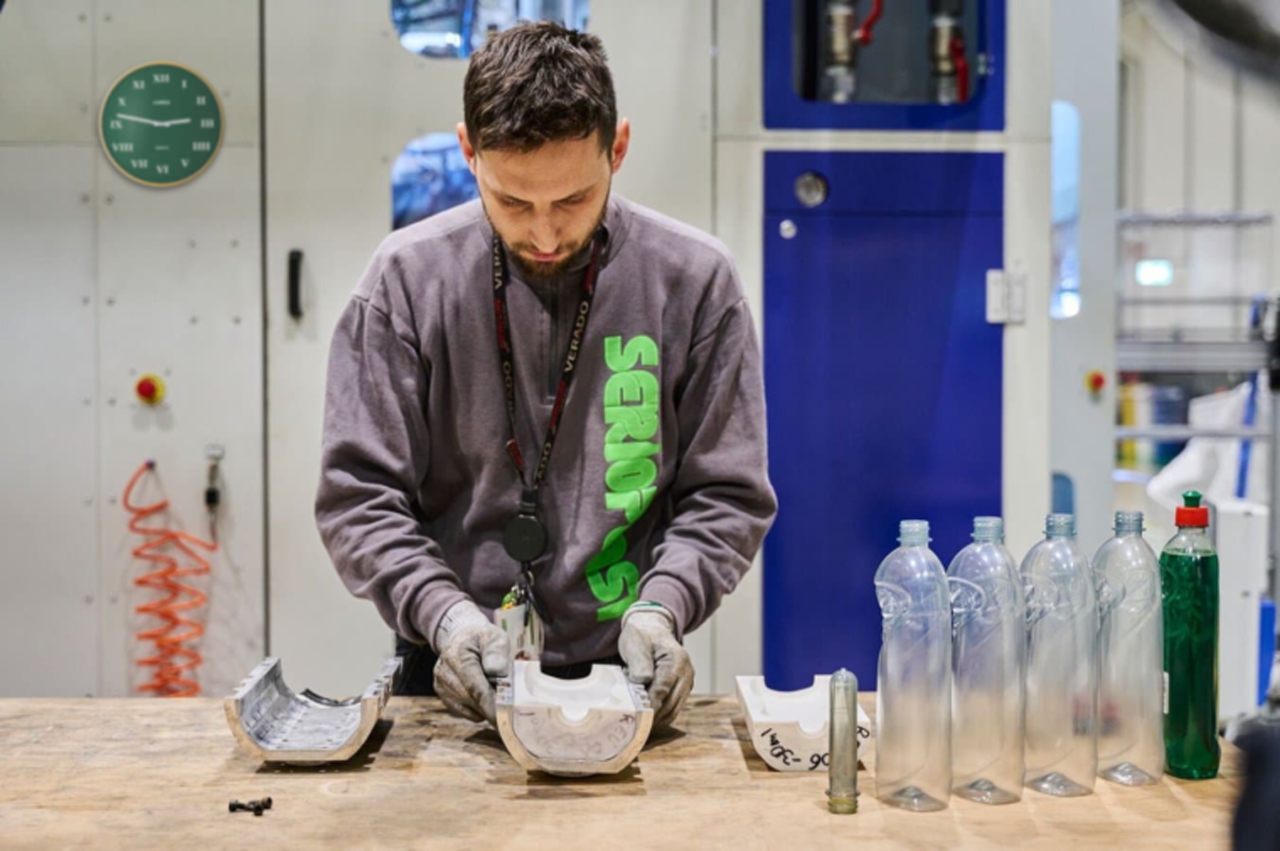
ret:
2,47
